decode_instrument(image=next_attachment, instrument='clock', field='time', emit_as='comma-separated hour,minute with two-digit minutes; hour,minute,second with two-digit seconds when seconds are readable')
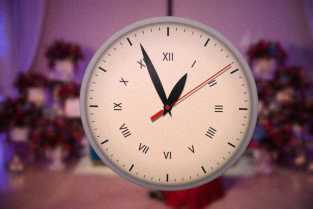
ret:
12,56,09
